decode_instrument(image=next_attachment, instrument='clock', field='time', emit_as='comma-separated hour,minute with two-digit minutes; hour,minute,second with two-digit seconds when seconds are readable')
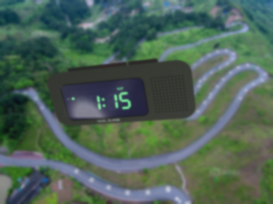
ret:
1,15
